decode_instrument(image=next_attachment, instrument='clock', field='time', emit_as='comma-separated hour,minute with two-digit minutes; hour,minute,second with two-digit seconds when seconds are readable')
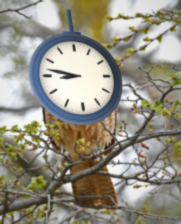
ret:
8,47
